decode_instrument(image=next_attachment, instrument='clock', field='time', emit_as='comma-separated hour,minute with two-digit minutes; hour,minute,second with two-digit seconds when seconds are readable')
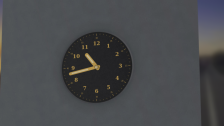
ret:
10,43
